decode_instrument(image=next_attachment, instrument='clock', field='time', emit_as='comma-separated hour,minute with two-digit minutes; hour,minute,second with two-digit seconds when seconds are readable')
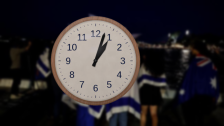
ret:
1,03
